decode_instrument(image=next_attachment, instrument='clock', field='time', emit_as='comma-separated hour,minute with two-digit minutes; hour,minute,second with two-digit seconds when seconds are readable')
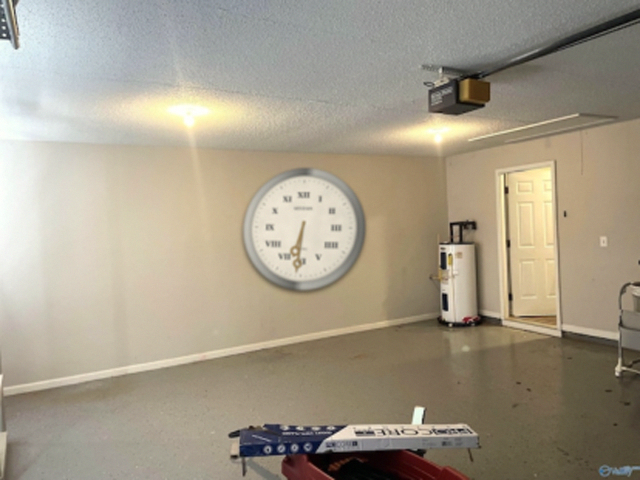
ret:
6,31
